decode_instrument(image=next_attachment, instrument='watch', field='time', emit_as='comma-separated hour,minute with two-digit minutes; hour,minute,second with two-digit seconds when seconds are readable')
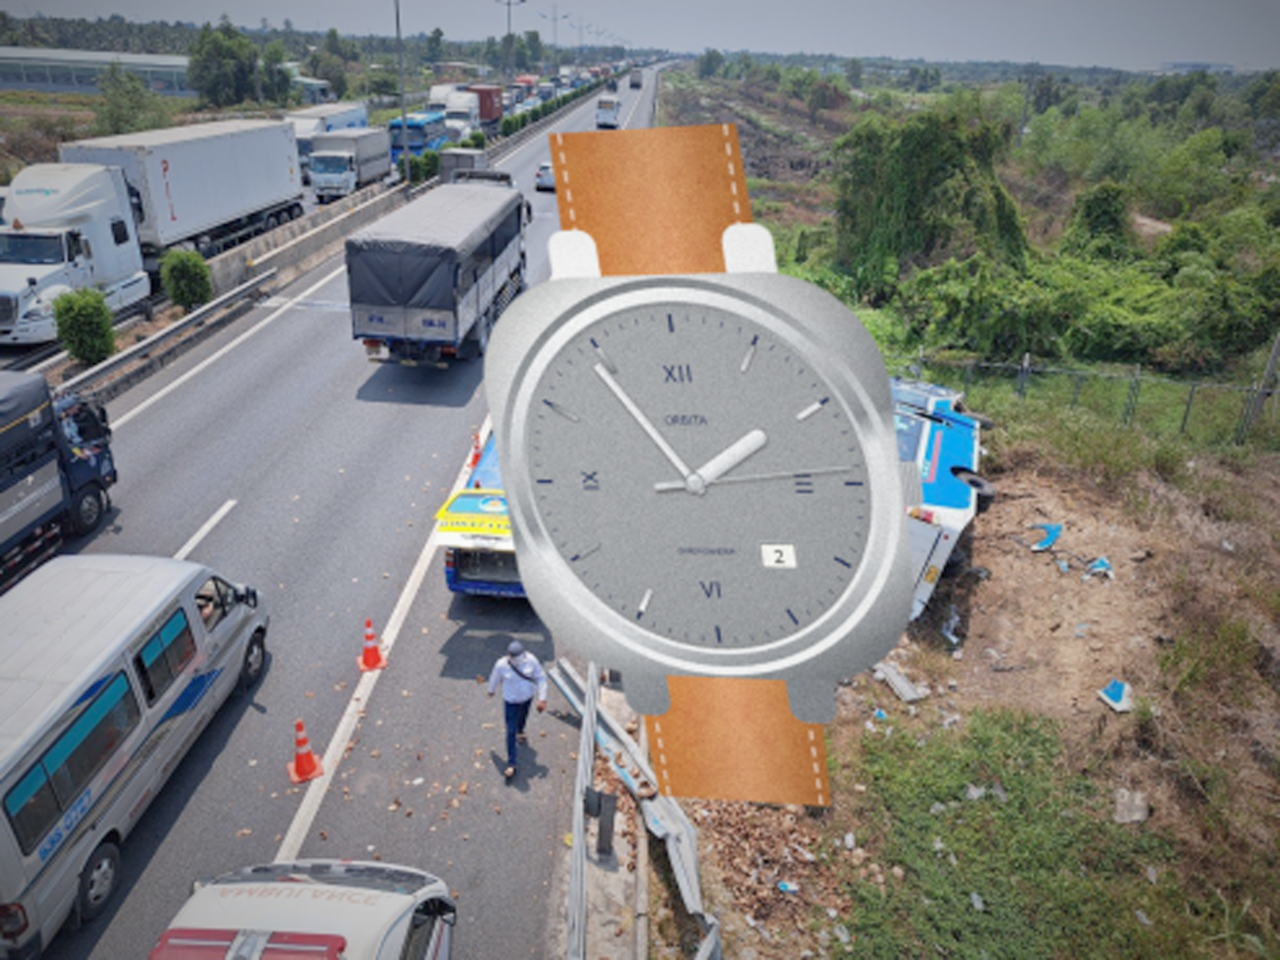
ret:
1,54,14
